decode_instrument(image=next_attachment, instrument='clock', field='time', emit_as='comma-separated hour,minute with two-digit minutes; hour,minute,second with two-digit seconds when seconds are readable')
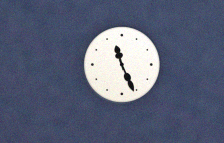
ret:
11,26
